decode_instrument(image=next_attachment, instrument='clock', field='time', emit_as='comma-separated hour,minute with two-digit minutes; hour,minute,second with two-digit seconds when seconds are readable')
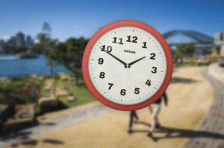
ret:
1,49
